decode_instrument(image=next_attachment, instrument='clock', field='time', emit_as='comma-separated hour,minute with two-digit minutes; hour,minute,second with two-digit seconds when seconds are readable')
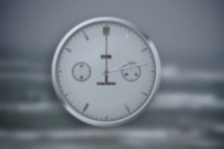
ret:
2,13
